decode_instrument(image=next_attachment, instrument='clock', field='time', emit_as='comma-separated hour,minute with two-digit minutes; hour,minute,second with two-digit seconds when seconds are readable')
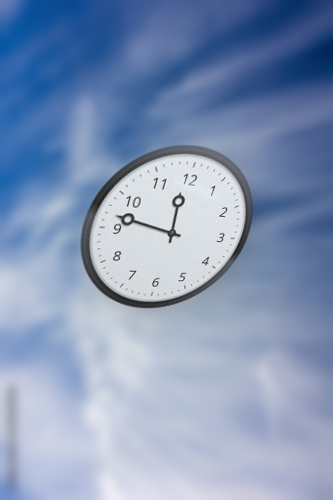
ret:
11,47
